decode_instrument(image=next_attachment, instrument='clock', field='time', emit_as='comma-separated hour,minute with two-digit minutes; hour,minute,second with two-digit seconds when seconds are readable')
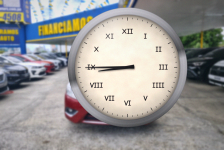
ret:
8,45
